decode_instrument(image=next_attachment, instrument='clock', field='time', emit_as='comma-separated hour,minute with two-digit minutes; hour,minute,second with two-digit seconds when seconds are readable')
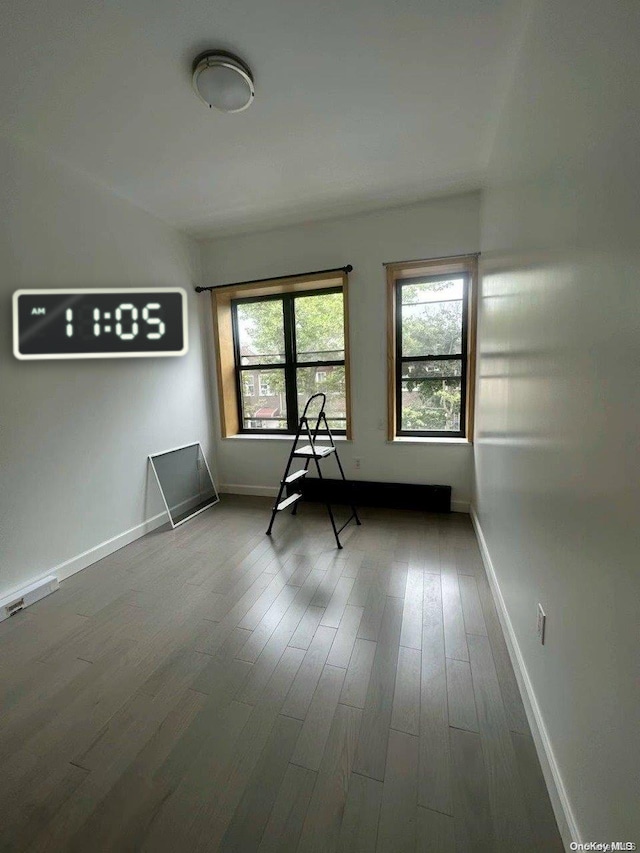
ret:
11,05
